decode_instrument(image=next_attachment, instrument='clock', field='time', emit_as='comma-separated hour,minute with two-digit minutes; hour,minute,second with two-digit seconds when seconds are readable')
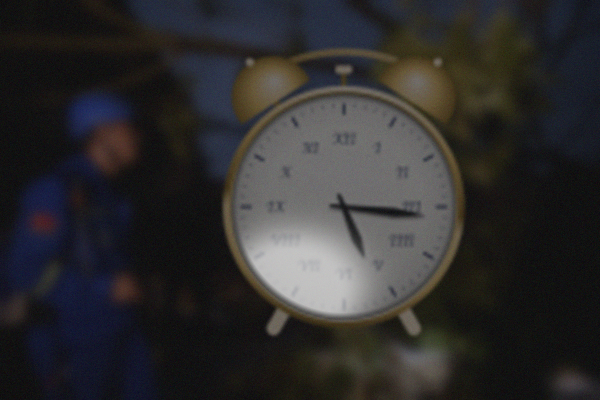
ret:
5,16
